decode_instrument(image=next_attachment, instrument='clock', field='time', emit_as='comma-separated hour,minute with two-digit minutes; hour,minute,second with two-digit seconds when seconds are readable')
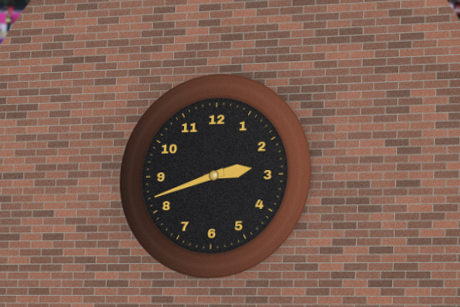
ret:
2,42
